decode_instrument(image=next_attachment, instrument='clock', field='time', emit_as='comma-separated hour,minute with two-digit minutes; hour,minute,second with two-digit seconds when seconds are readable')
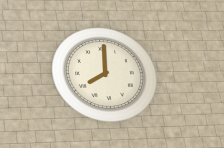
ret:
8,01
